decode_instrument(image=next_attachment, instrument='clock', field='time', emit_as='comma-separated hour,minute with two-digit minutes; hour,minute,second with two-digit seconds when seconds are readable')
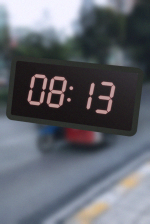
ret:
8,13
